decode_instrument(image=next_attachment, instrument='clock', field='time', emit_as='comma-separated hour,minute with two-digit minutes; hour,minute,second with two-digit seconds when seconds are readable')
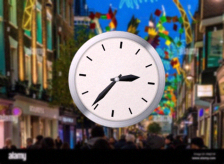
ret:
2,36
